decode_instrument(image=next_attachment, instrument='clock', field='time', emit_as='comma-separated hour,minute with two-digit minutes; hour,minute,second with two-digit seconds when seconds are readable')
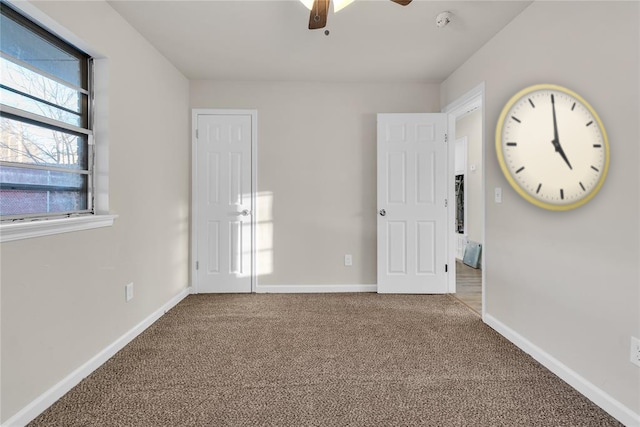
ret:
5,00
